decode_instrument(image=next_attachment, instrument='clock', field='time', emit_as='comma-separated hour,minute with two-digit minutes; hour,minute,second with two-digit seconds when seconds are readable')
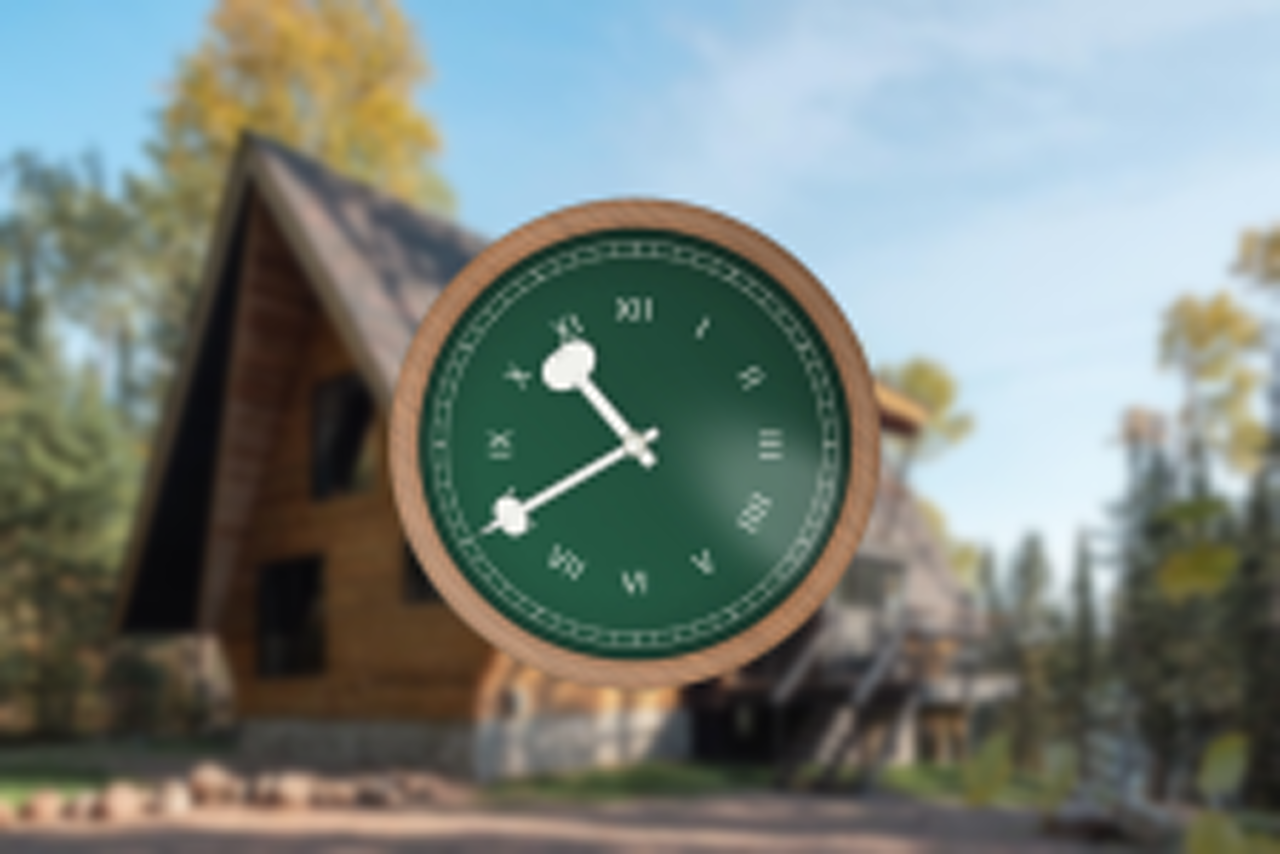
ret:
10,40
